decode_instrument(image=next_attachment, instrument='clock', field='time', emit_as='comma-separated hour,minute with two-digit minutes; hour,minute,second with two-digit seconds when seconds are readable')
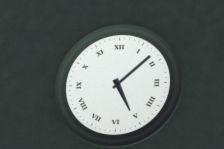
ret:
5,08
